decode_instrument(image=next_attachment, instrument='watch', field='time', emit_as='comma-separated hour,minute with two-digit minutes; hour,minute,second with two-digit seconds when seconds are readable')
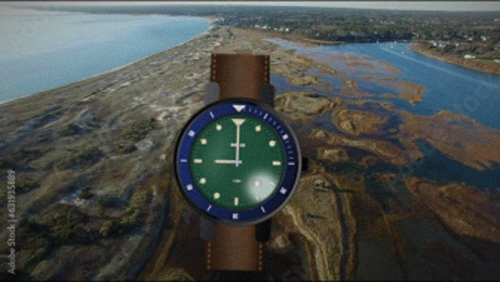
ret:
9,00
